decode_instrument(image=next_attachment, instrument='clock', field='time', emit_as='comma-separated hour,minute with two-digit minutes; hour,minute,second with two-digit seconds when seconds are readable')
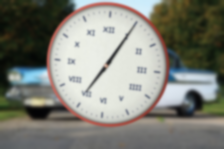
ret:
7,05
